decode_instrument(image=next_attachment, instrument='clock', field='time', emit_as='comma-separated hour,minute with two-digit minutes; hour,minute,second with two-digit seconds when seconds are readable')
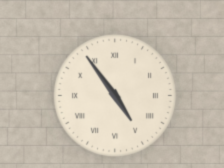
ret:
4,54
